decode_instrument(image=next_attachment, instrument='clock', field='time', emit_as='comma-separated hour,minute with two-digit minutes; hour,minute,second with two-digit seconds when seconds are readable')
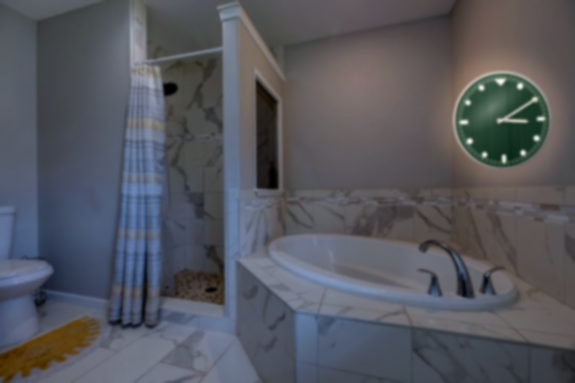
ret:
3,10
